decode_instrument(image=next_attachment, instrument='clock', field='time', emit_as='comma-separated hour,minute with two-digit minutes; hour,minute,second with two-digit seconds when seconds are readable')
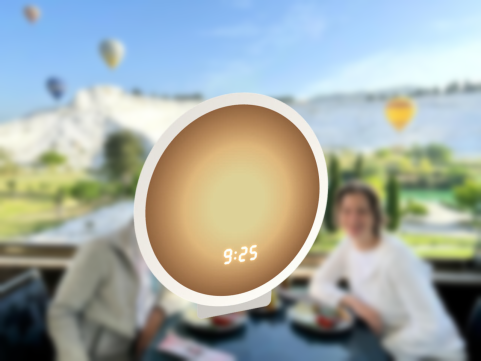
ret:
9,25
